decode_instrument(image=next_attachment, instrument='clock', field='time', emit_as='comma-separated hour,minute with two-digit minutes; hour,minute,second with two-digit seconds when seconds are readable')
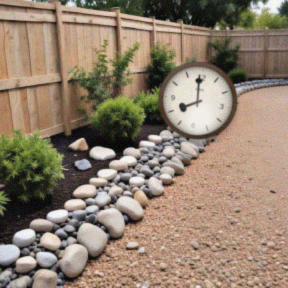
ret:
7,59
